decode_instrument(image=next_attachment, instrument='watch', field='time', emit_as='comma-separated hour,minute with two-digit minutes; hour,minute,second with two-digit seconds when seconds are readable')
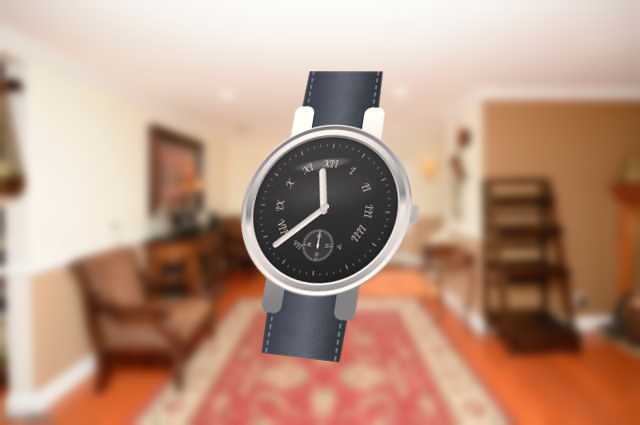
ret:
11,38
